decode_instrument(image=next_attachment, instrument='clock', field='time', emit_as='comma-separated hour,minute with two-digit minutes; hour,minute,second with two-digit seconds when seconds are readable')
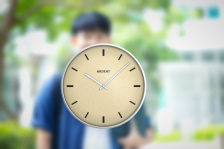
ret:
10,08
